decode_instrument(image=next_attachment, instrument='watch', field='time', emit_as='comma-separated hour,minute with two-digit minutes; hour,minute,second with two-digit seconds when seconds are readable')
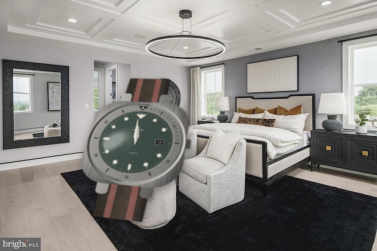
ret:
11,59
